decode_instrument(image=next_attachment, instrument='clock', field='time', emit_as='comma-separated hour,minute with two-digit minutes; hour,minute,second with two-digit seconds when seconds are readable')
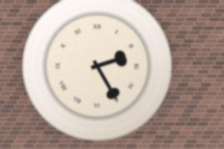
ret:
2,25
